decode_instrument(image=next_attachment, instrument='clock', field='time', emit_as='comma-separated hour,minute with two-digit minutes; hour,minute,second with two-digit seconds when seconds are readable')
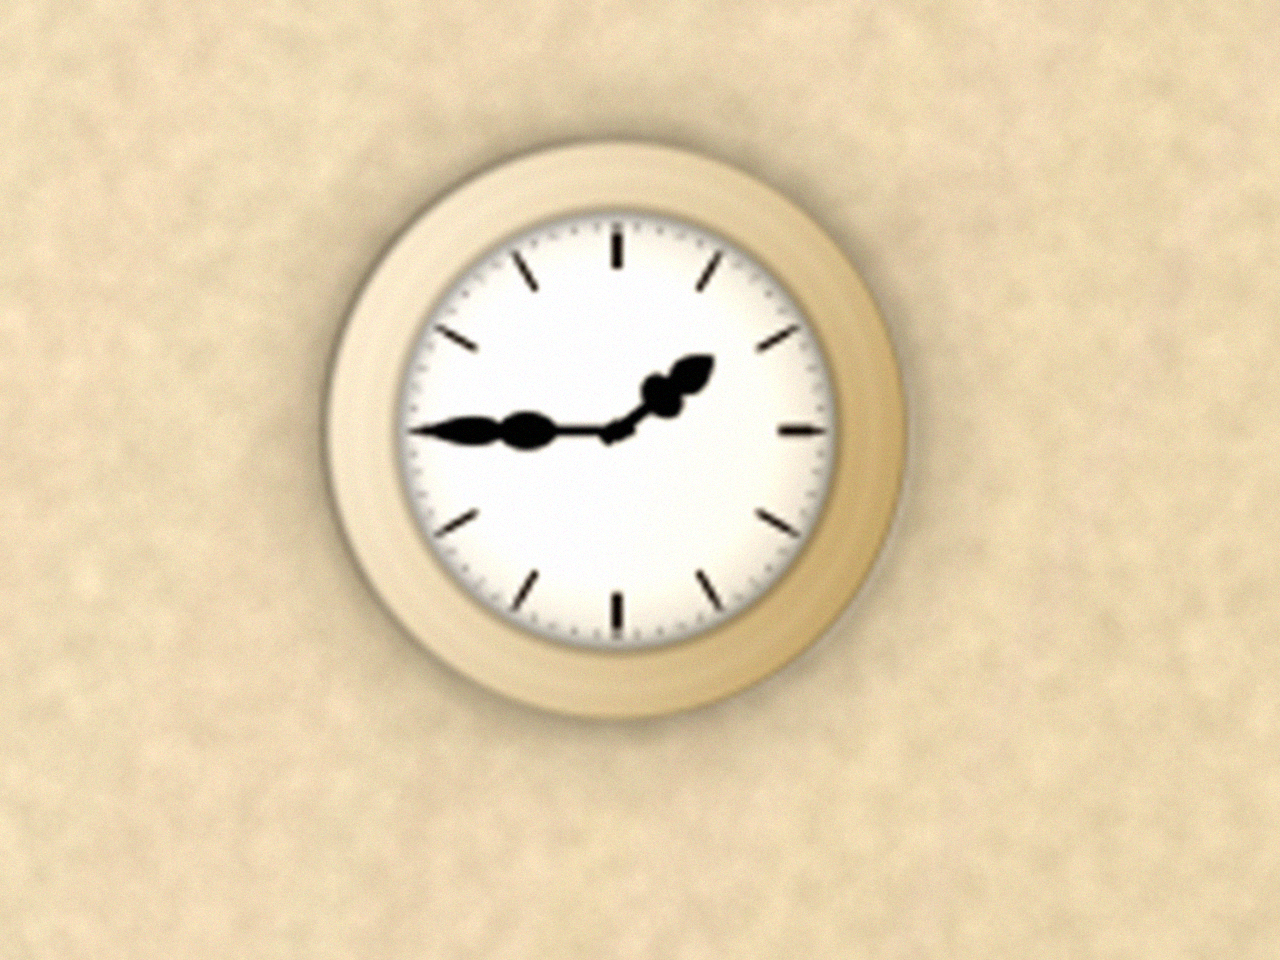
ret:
1,45
